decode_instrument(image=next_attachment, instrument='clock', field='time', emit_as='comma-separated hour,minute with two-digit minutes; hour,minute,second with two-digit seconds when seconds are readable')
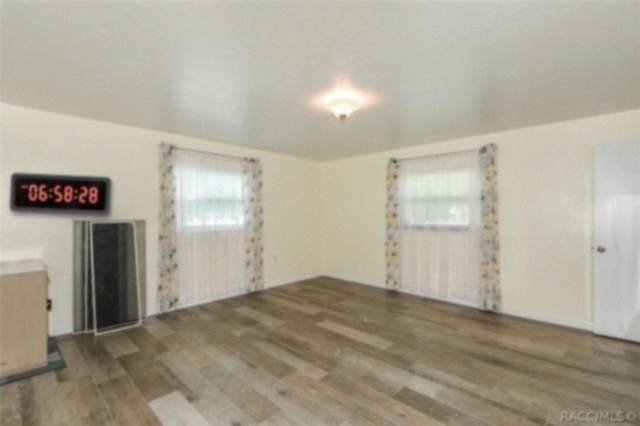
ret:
6,58,28
